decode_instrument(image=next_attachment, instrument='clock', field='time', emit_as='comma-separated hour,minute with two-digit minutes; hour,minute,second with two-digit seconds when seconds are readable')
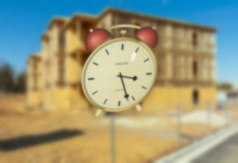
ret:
3,27
